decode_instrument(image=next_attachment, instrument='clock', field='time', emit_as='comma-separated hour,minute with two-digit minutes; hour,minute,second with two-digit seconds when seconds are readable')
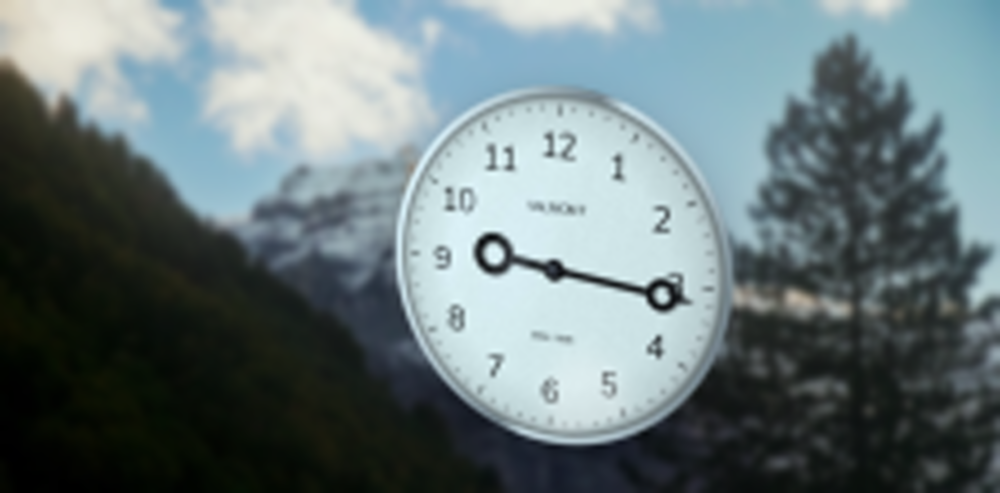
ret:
9,16
